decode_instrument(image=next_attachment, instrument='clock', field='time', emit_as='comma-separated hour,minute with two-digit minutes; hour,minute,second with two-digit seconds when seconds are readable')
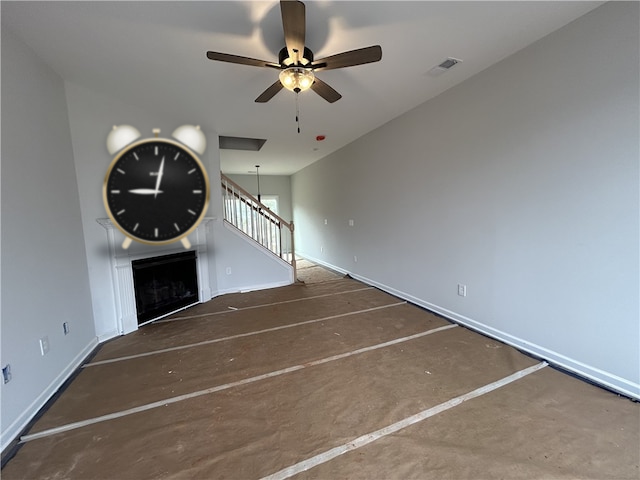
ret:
9,02
